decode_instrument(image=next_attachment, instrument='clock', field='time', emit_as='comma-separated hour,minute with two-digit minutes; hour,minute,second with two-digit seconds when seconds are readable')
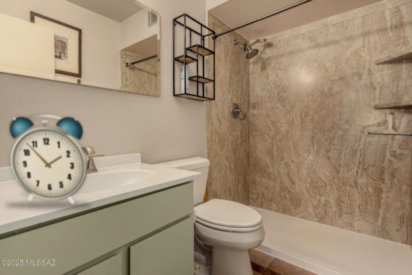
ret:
1,53
